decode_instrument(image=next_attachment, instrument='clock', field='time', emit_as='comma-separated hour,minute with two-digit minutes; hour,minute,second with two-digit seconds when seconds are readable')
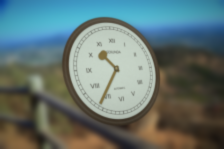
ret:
10,36
